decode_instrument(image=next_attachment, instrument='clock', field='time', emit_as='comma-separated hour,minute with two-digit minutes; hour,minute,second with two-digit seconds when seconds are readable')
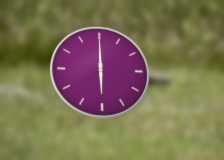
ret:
6,00
